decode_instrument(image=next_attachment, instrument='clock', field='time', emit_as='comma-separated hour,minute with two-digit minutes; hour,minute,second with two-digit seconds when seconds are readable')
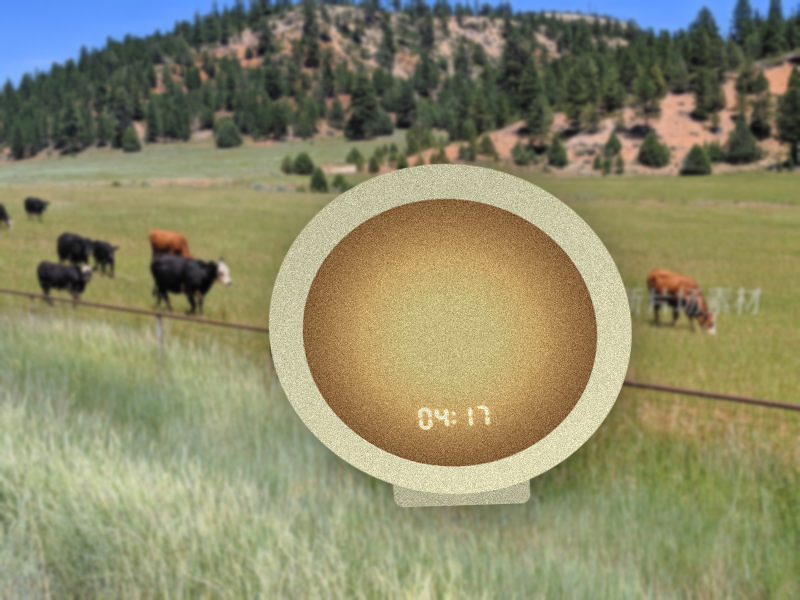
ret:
4,17
